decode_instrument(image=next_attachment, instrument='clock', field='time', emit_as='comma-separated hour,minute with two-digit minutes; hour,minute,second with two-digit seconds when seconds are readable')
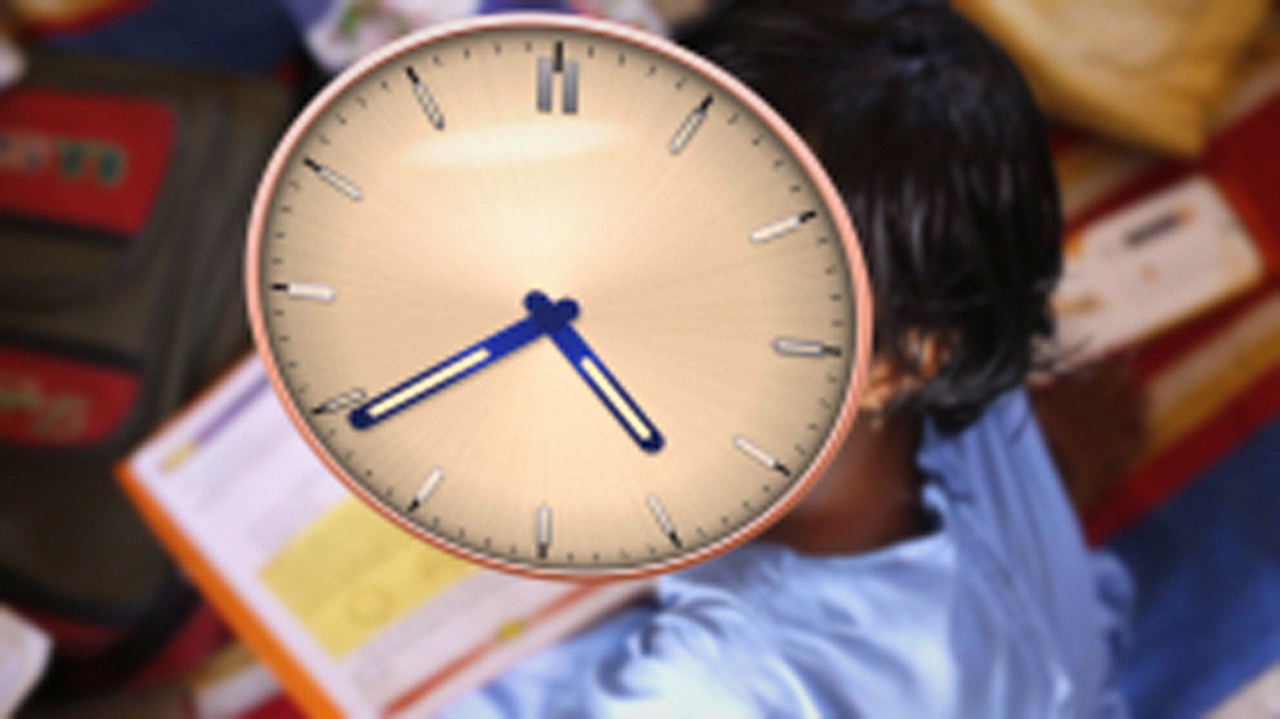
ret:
4,39
